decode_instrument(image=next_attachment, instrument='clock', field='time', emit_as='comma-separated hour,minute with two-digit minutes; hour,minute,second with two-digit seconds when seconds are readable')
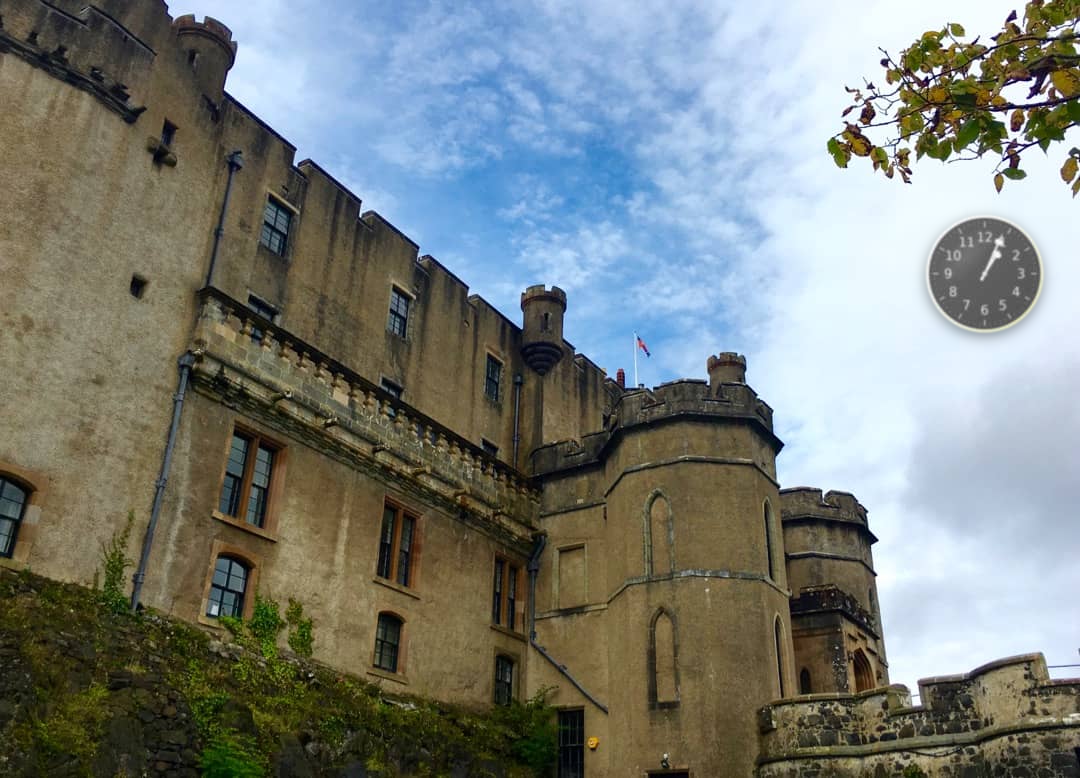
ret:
1,04
